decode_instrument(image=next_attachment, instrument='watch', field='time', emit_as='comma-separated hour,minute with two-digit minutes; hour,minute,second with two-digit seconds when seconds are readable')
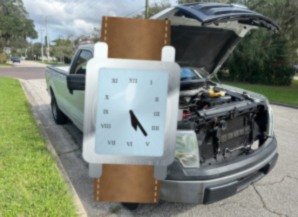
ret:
5,24
